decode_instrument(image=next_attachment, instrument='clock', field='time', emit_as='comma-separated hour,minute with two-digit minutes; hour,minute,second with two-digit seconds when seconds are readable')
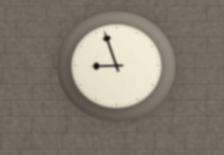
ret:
8,57
